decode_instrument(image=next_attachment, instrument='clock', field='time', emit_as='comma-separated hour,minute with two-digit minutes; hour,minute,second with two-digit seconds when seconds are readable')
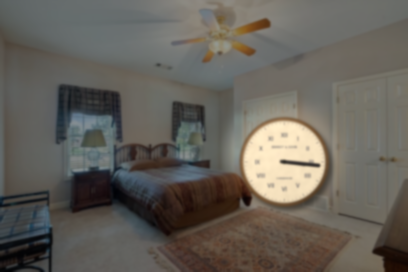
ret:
3,16
